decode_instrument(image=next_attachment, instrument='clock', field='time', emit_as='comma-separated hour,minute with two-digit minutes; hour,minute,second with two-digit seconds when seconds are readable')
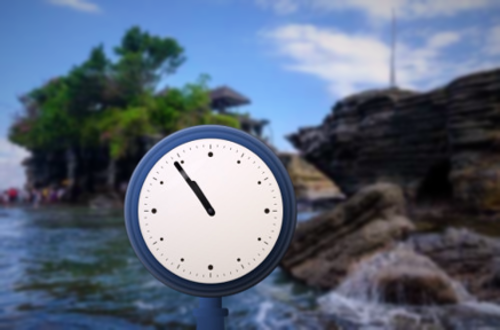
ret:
10,54
